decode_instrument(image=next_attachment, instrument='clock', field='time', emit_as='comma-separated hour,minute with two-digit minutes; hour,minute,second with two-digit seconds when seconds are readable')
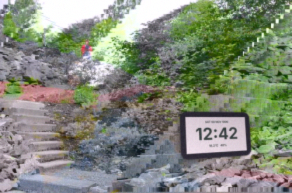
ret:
12,42
